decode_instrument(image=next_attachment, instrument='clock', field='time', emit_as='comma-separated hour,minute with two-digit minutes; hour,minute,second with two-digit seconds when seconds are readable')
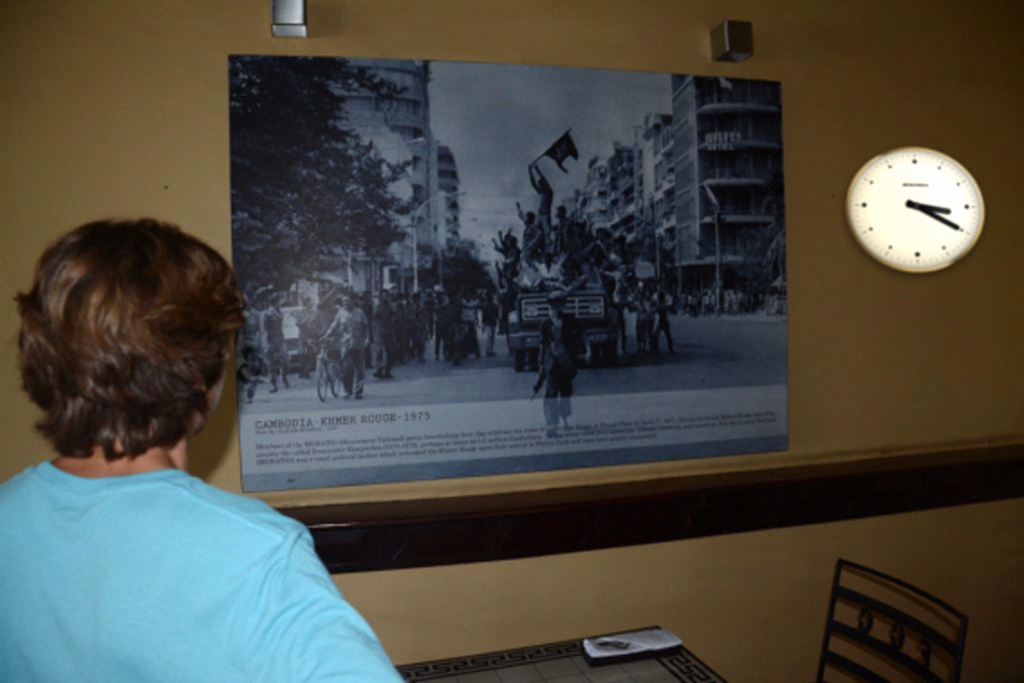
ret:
3,20
